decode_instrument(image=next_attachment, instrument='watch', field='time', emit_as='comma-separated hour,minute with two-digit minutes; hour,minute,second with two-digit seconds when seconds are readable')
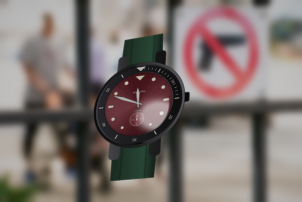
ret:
11,49
